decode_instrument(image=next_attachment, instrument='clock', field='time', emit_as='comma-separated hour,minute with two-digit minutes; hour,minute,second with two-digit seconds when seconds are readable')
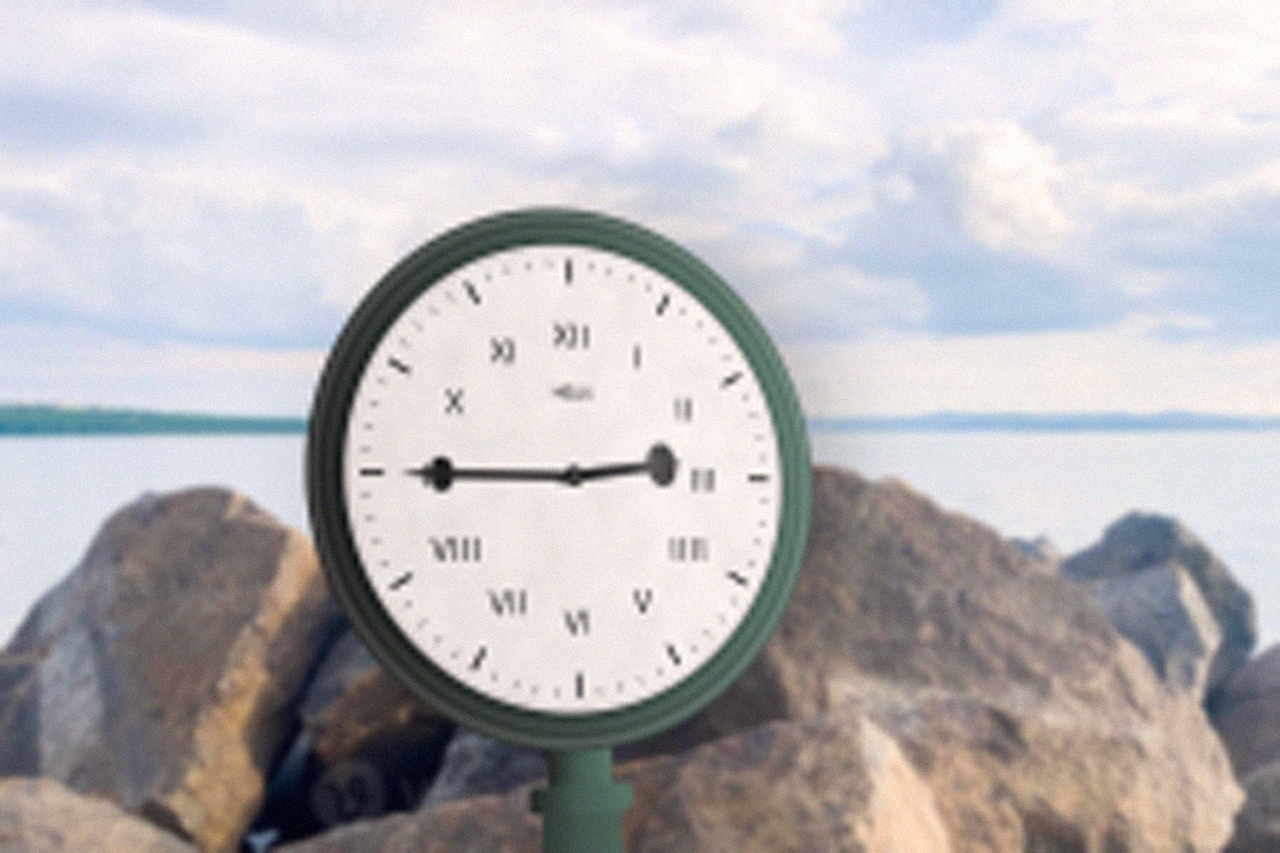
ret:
2,45
